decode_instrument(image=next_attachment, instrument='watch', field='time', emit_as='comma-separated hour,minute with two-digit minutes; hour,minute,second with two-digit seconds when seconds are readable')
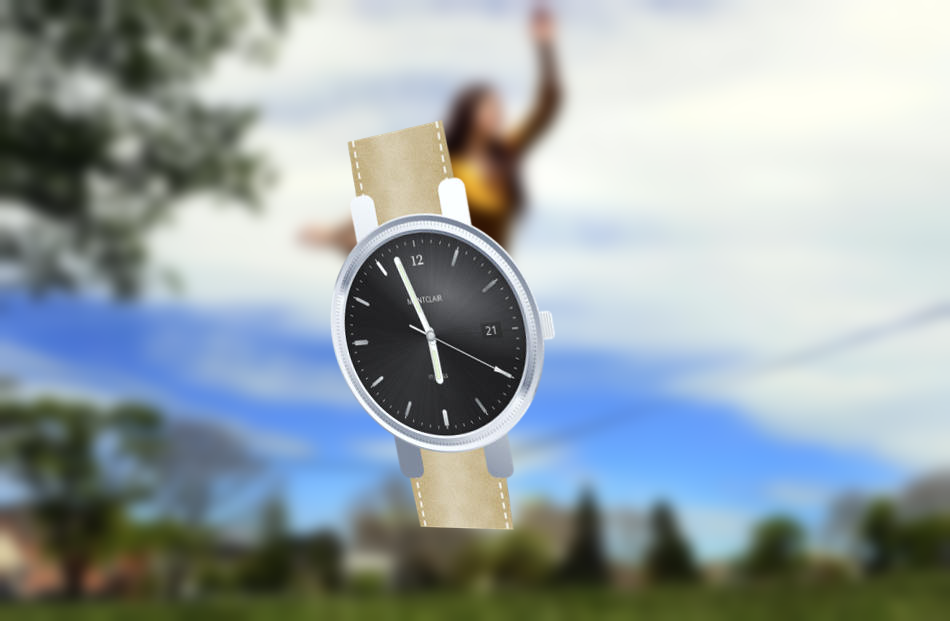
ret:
5,57,20
